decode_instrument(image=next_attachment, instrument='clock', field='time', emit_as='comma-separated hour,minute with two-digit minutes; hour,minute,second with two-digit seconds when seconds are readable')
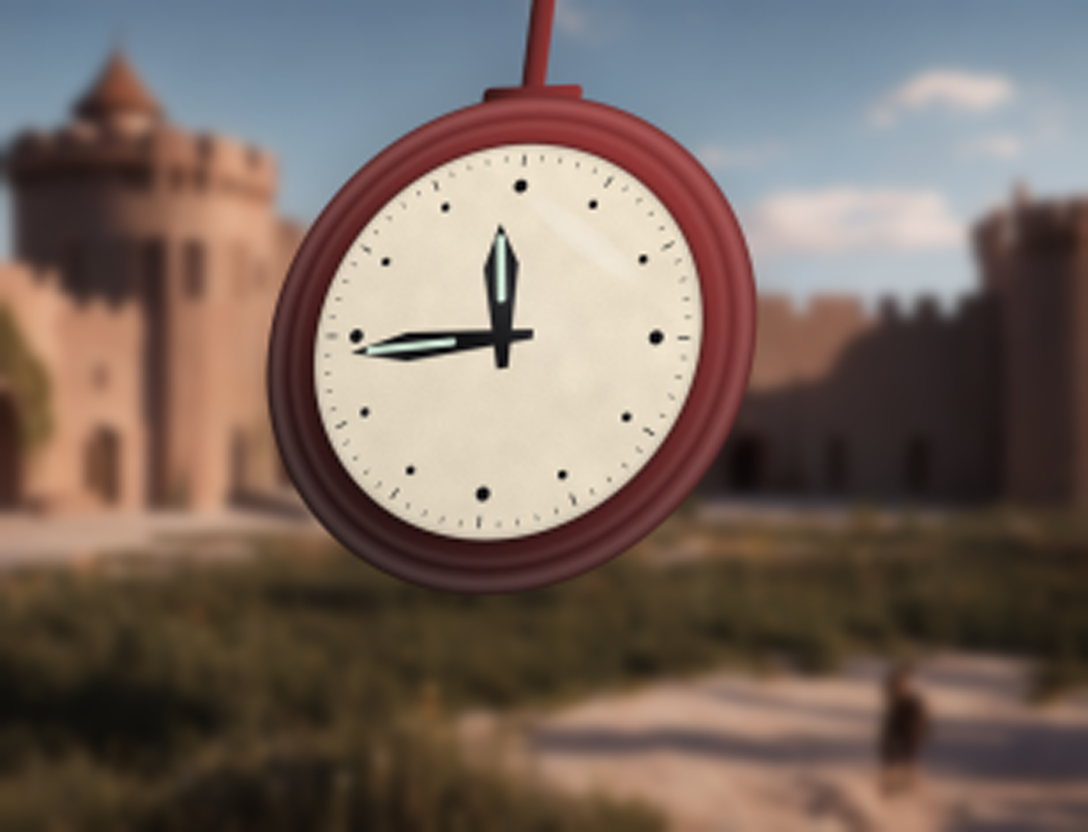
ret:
11,44
